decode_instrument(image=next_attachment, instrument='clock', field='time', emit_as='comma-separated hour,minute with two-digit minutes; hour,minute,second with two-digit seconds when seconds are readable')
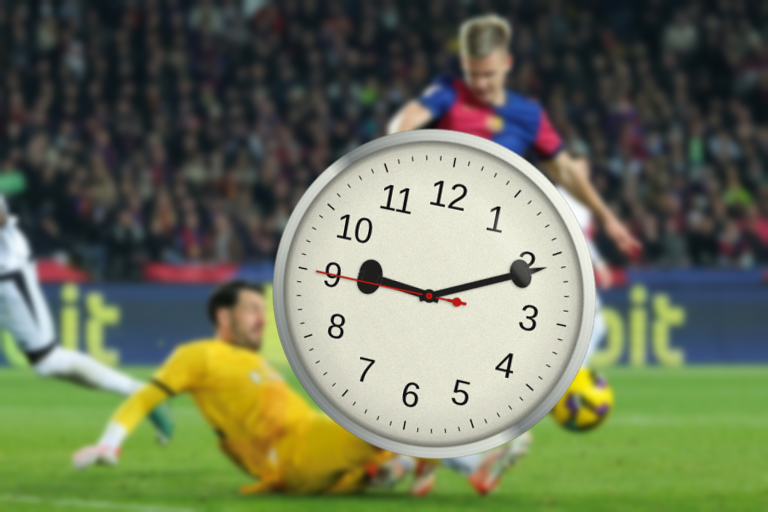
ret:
9,10,45
